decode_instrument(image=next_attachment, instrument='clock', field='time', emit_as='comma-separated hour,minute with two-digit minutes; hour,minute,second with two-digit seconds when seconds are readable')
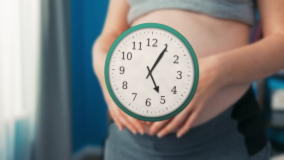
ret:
5,05
